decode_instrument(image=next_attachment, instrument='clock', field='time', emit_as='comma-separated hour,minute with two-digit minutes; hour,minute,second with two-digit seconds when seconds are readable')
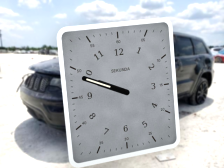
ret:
9,49
